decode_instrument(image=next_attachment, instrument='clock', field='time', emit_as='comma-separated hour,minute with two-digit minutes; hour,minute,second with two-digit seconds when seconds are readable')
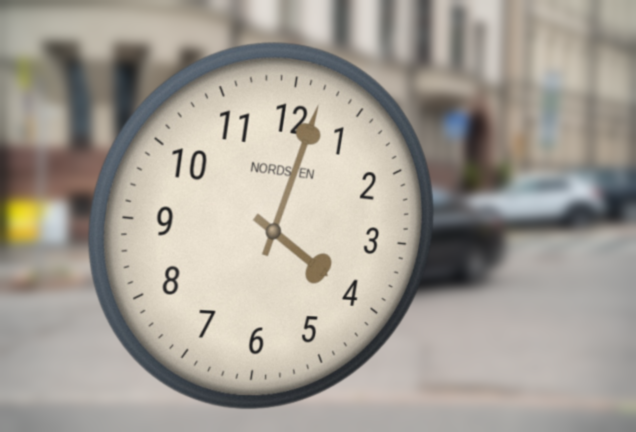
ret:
4,02
